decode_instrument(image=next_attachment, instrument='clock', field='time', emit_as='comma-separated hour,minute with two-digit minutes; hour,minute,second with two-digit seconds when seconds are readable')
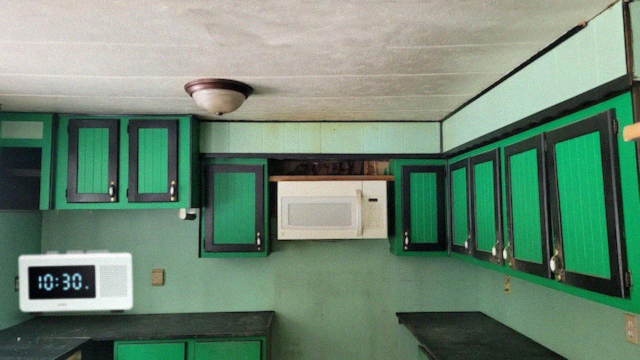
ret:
10,30
